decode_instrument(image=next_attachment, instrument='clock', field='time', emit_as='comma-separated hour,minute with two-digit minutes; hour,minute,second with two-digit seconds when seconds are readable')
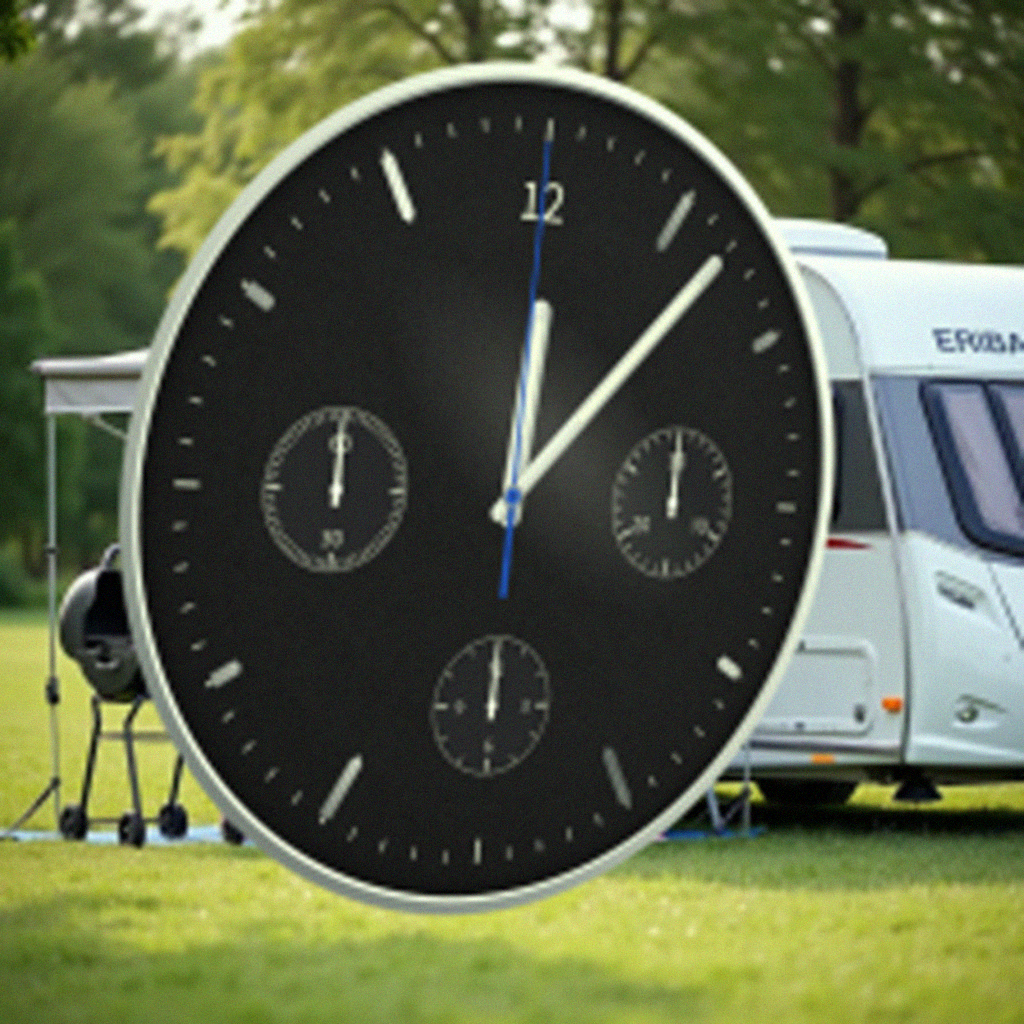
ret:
12,07
